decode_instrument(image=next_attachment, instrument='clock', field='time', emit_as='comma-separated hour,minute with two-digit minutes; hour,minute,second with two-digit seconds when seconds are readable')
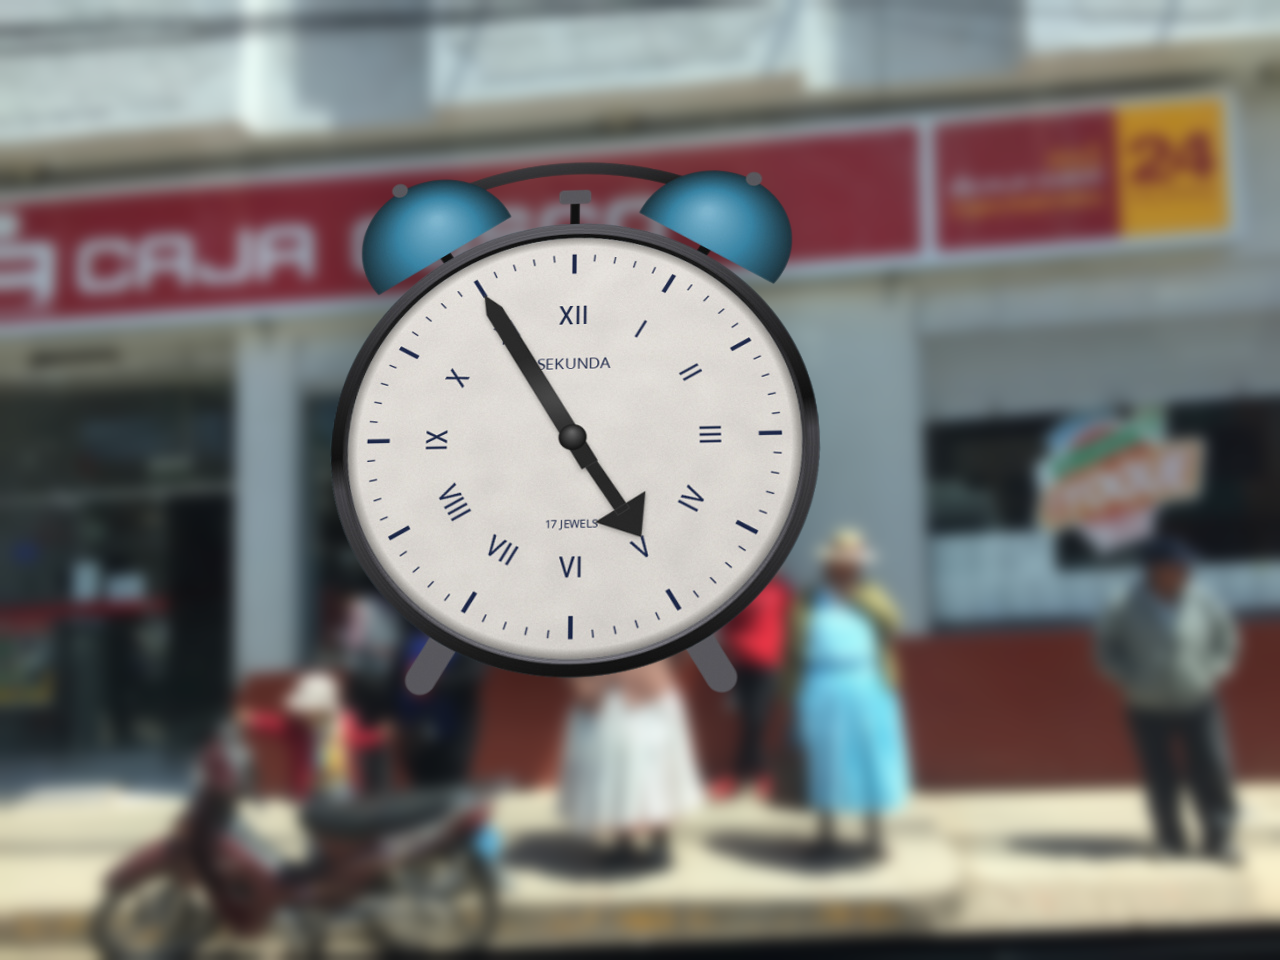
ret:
4,55
